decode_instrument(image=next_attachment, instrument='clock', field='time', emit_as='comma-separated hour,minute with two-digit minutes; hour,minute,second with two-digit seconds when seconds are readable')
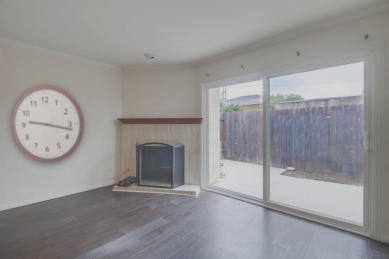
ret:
9,17
